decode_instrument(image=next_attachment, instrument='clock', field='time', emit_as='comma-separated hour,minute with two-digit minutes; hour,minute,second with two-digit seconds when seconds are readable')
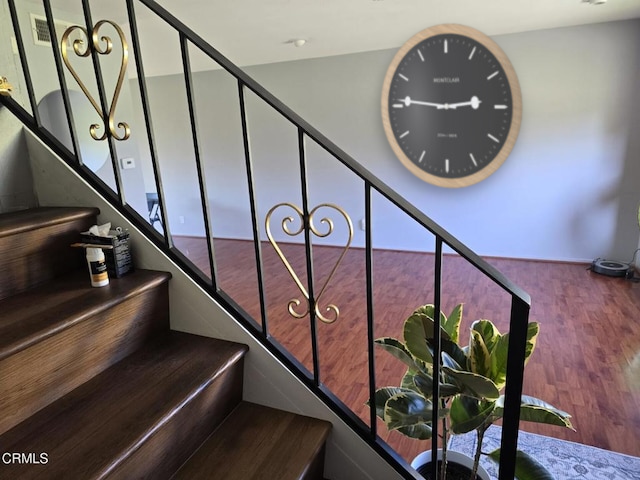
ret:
2,46
